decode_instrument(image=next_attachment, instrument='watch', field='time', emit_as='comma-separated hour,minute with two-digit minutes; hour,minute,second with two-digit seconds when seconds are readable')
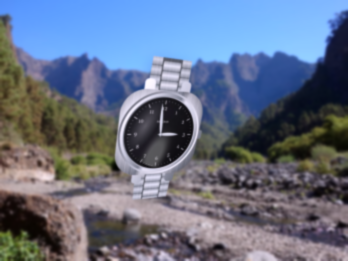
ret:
2,59
